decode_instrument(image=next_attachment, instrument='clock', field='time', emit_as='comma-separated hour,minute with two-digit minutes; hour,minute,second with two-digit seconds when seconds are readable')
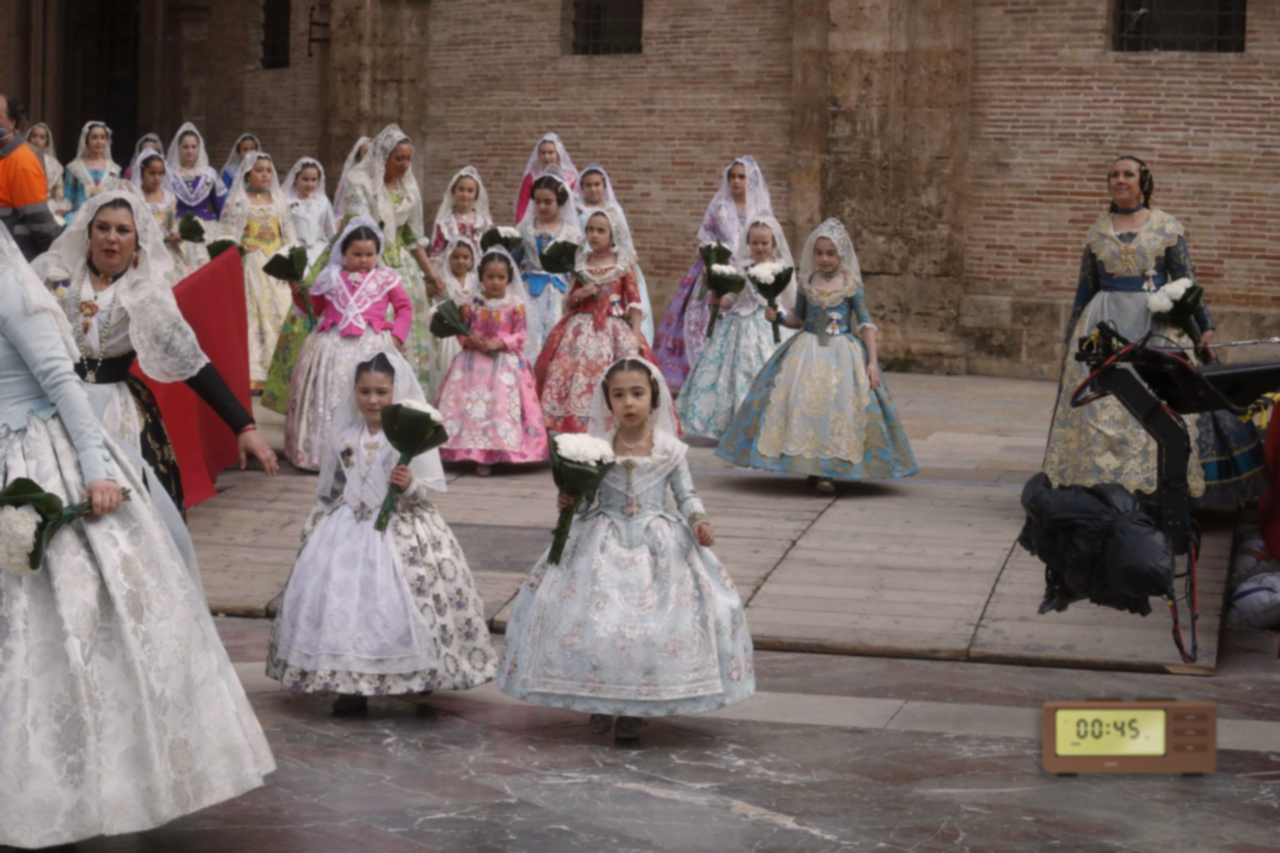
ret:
0,45
